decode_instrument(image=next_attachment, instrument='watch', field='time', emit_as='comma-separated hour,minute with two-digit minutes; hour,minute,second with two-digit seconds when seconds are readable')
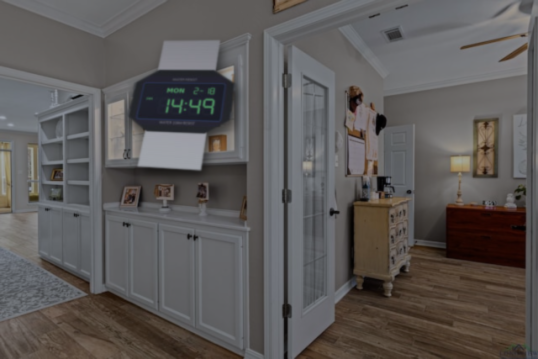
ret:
14,49
